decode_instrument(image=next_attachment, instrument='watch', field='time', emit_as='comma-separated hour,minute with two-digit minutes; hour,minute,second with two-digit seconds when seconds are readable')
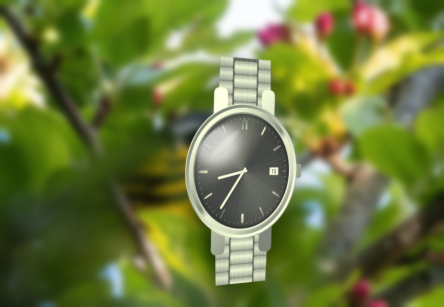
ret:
8,36
